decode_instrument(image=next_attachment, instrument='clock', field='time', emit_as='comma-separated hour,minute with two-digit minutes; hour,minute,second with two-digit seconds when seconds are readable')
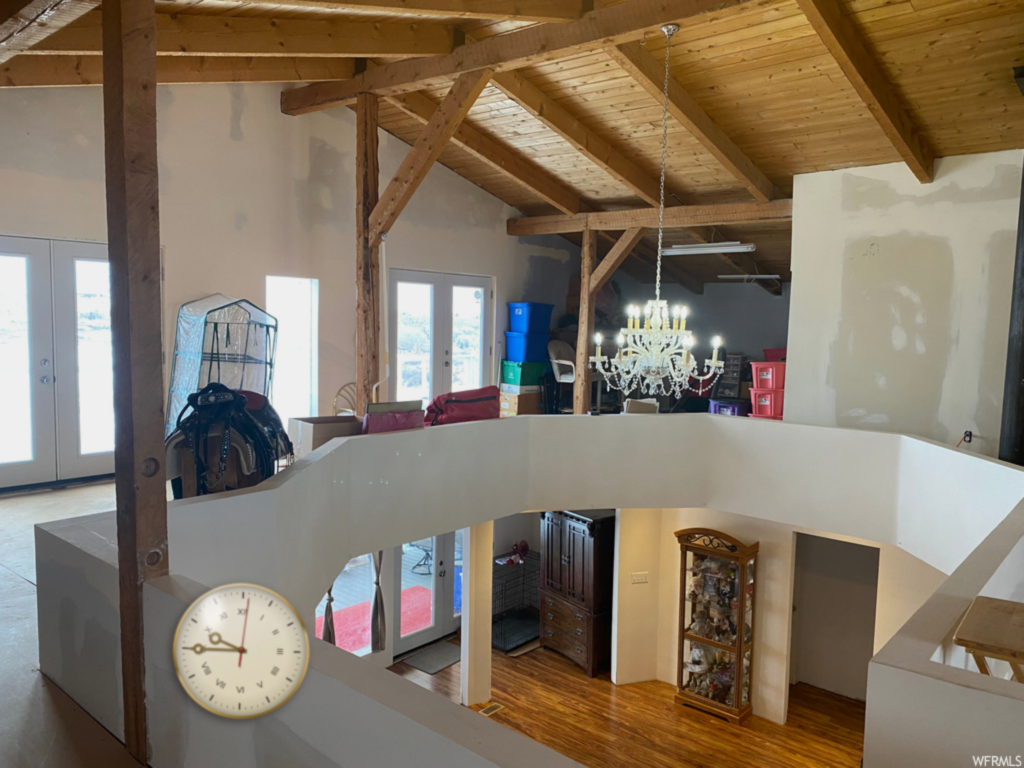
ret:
9,45,01
